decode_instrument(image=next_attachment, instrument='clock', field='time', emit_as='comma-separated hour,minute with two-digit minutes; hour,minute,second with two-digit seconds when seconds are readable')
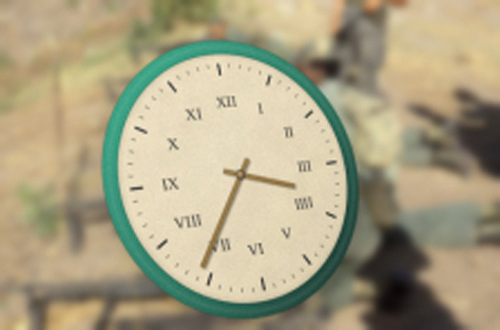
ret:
3,36
